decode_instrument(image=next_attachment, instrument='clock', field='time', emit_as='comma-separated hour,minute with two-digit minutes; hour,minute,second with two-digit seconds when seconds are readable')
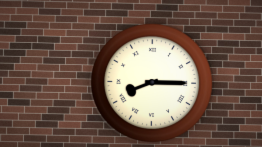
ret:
8,15
